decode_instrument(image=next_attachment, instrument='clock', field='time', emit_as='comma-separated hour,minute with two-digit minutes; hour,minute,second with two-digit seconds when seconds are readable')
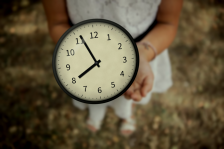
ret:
7,56
